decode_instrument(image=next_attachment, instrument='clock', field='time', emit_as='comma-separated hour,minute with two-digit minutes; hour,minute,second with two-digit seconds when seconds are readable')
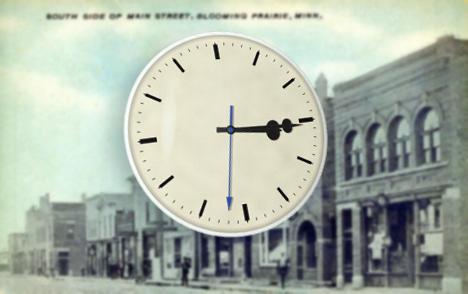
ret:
3,15,32
